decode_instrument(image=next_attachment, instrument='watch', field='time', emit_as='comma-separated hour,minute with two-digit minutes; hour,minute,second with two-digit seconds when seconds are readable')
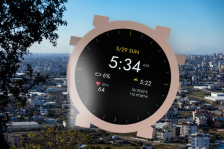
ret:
5,34
